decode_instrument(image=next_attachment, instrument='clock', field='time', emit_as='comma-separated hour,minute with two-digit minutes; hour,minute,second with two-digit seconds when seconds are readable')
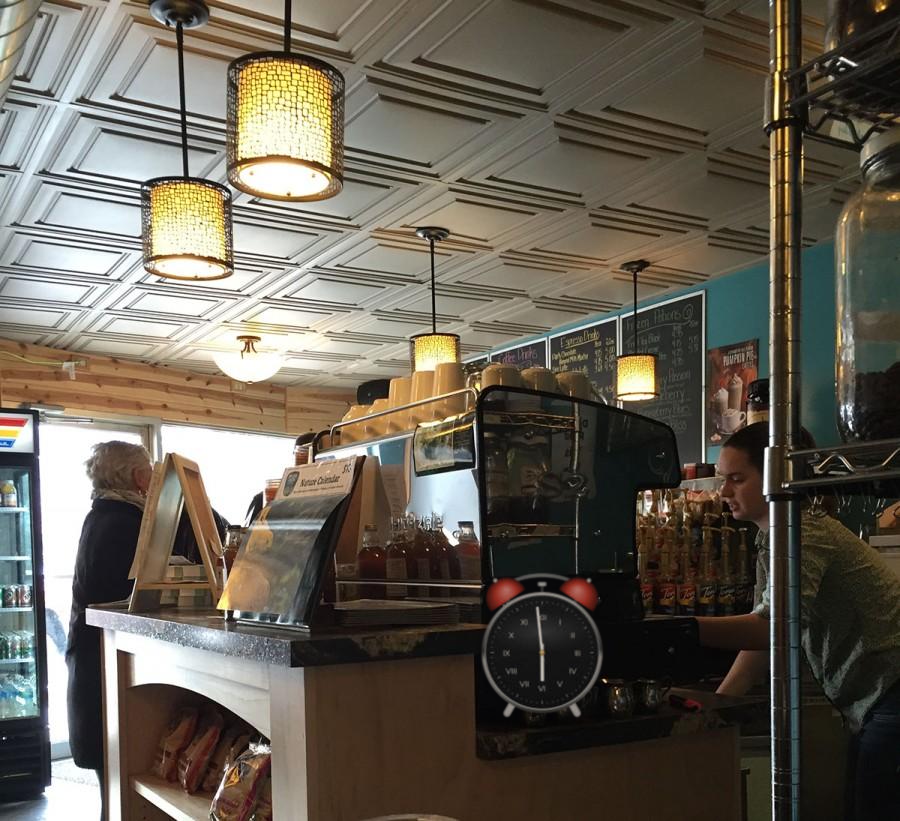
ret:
5,59
